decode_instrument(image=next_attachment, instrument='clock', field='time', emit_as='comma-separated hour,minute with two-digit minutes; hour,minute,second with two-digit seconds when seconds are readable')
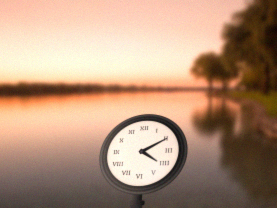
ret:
4,10
